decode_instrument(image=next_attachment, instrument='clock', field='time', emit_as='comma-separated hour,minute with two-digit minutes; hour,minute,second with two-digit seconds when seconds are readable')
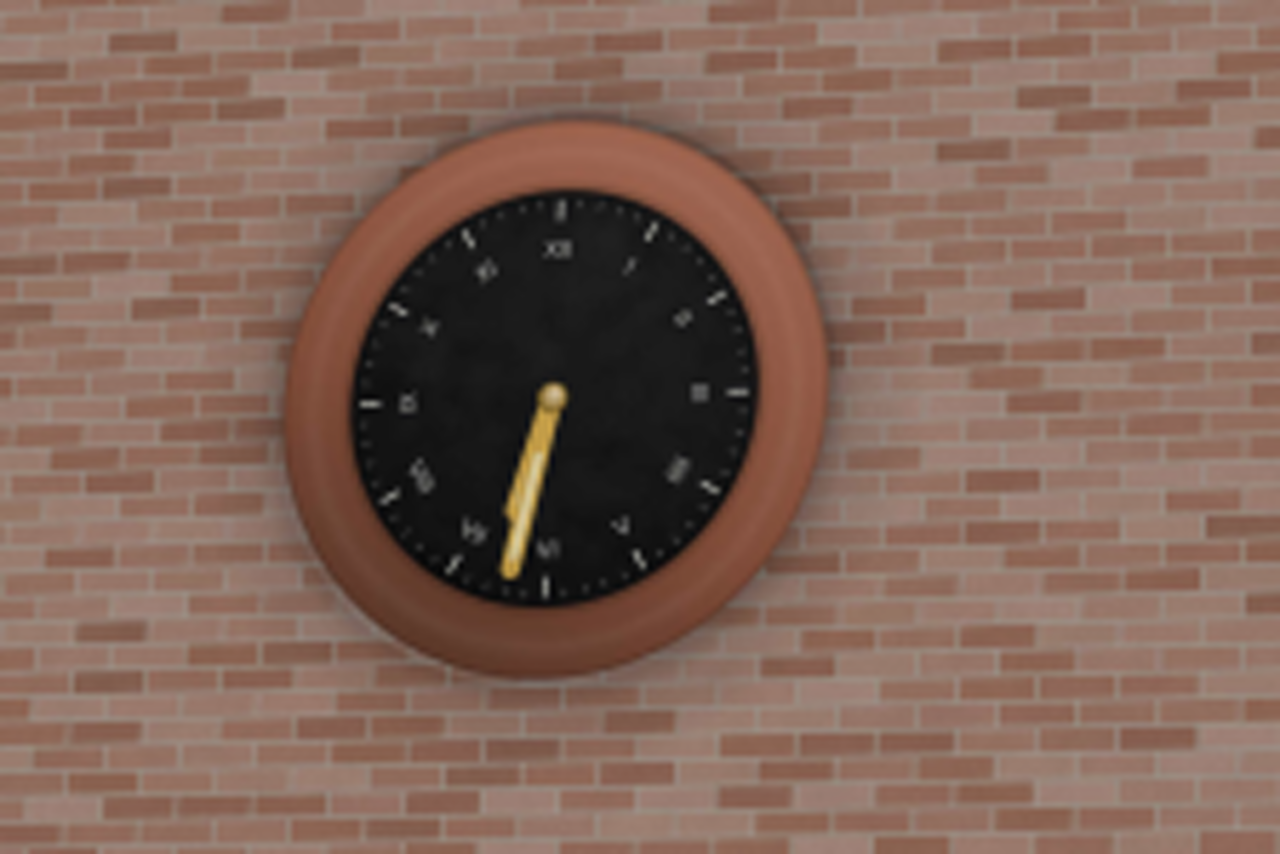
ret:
6,32
